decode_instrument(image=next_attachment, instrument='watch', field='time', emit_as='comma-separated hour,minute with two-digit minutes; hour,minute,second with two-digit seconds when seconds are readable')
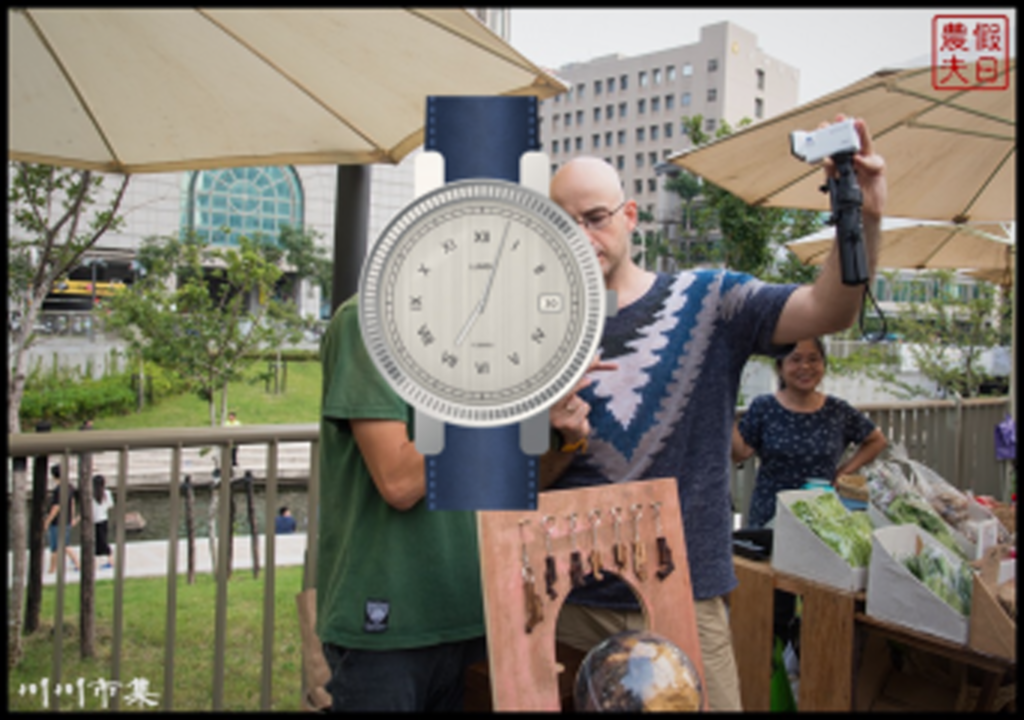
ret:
7,03
